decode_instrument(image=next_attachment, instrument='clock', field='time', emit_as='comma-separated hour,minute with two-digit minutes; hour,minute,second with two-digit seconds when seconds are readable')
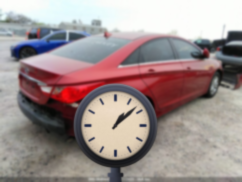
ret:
1,08
